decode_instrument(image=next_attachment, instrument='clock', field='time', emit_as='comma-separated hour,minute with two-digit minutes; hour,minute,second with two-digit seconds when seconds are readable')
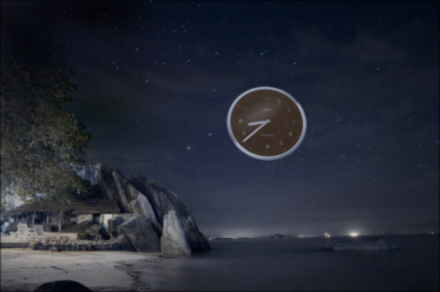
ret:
8,38
